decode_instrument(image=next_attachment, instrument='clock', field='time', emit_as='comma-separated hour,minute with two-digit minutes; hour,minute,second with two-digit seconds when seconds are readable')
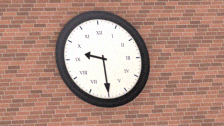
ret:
9,30
